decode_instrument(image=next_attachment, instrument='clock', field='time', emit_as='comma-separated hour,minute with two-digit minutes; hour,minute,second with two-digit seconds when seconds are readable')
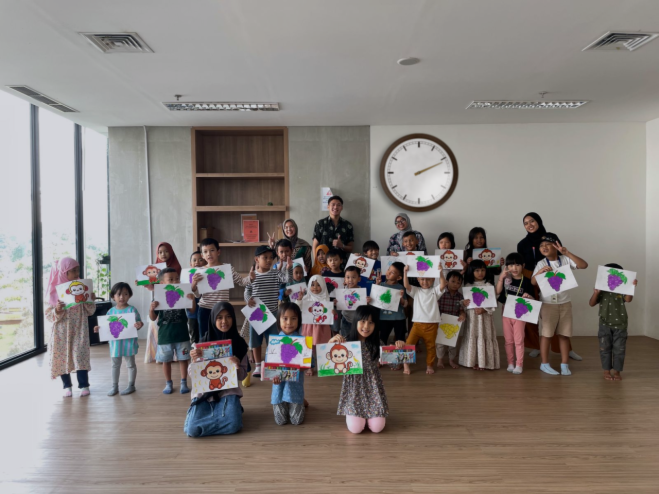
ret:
2,11
